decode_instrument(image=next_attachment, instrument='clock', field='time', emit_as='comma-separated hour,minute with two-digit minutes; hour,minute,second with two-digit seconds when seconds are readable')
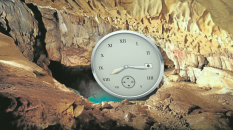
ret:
8,16
